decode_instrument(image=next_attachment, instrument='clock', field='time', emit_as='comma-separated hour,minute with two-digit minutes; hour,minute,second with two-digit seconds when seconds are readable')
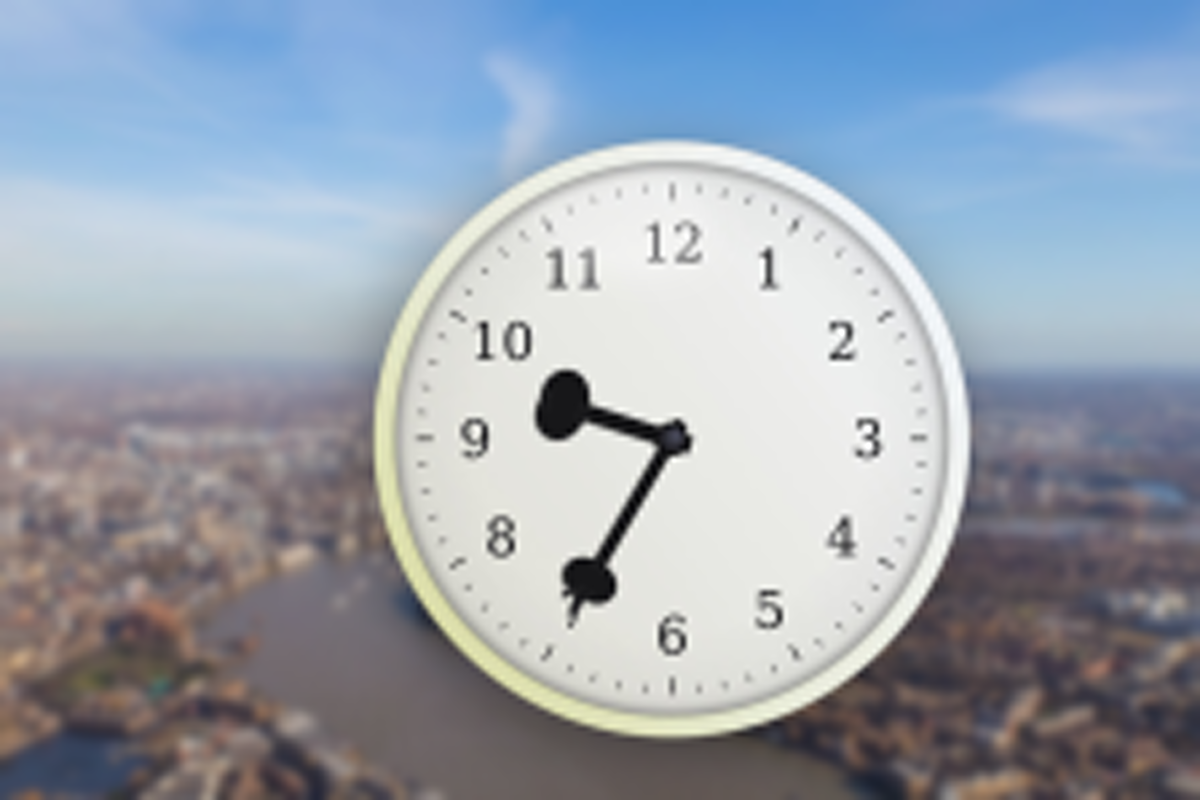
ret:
9,35
